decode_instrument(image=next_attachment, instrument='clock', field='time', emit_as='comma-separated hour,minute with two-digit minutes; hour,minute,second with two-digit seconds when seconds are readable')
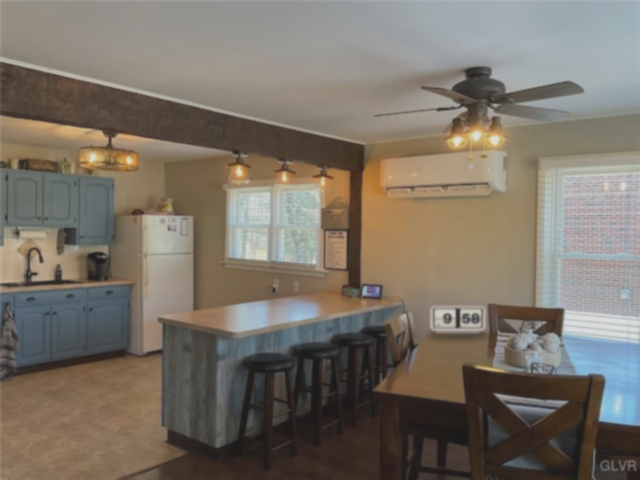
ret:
9,58
